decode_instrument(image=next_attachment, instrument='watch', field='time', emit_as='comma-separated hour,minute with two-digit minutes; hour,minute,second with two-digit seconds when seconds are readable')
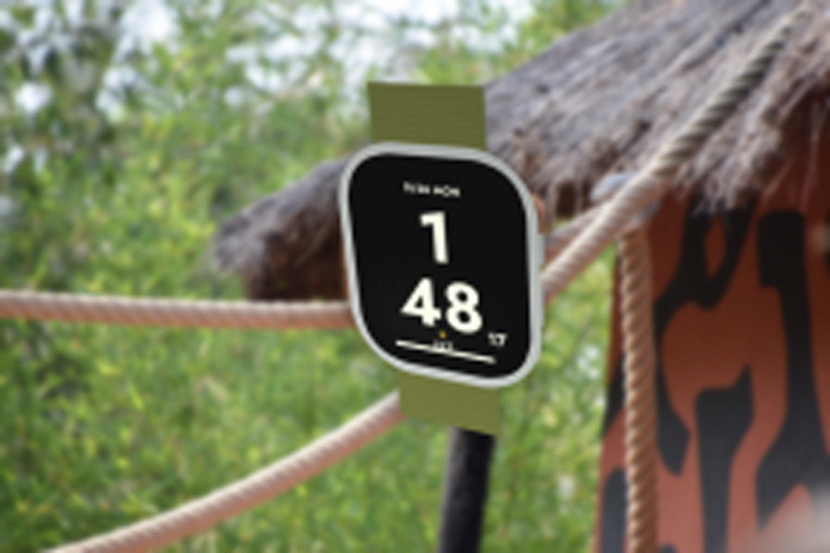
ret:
1,48
